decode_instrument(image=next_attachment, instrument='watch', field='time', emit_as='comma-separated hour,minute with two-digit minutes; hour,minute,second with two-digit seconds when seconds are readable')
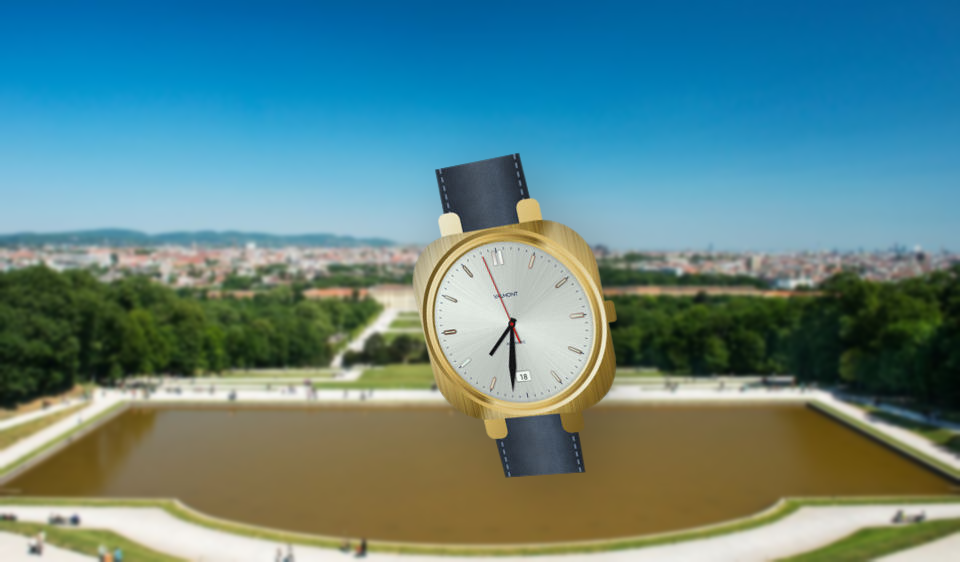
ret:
7,31,58
